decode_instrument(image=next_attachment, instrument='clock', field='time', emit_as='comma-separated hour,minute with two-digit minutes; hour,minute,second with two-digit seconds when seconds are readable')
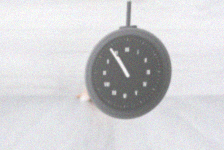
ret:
10,54
